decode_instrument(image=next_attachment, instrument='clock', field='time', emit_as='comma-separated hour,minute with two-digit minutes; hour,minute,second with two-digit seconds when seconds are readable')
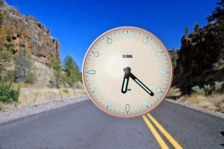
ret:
6,22
